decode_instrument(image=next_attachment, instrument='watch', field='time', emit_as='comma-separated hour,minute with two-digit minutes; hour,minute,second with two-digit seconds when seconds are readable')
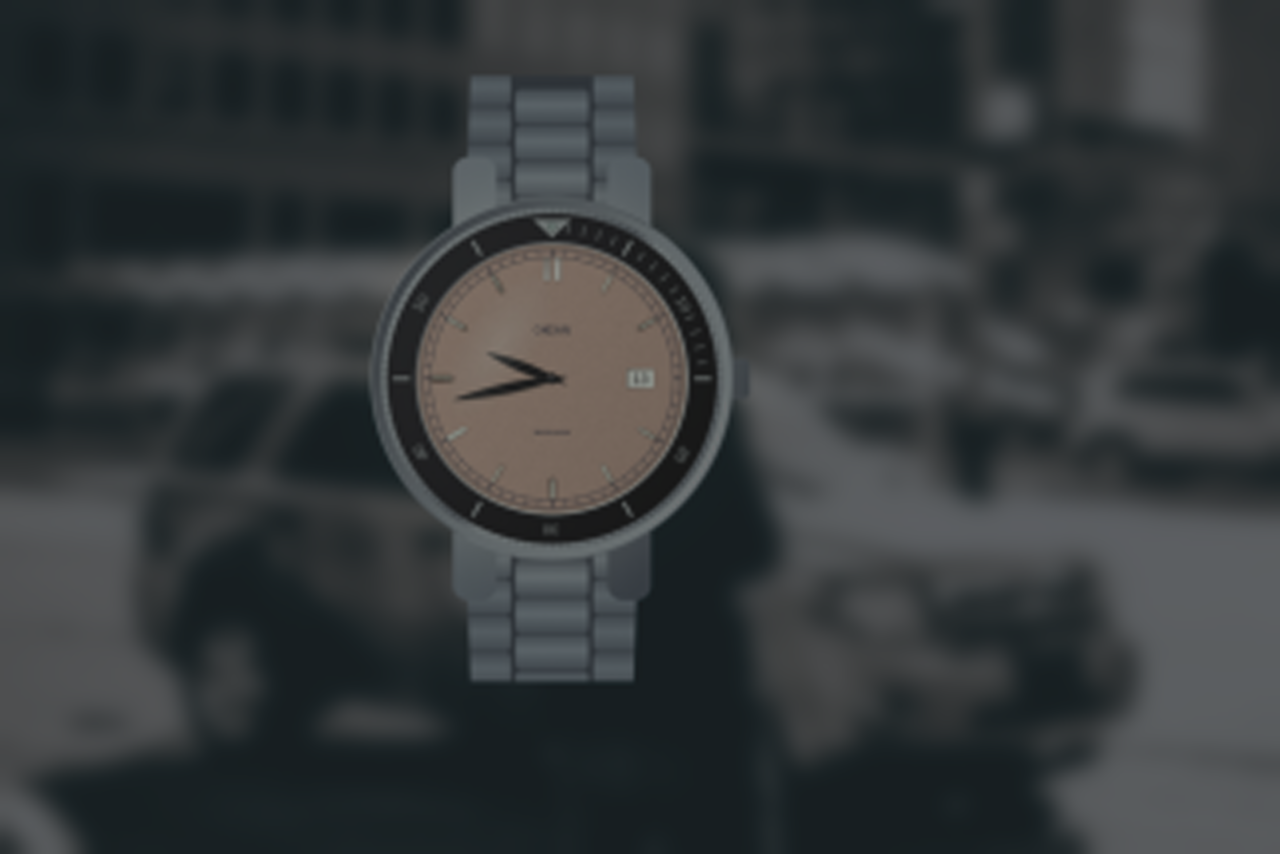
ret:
9,43
